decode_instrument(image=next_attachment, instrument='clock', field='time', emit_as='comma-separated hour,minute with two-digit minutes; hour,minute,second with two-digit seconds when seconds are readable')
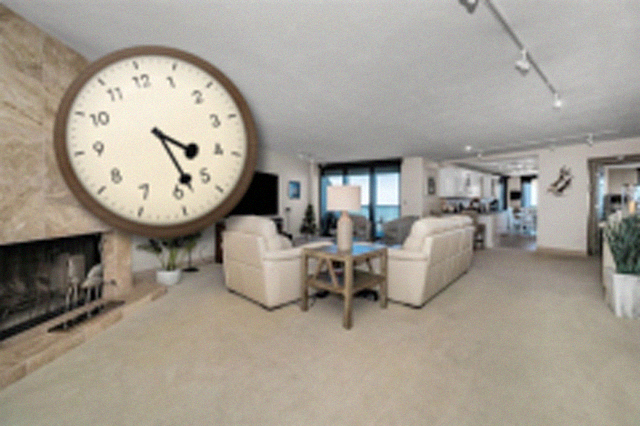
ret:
4,28
